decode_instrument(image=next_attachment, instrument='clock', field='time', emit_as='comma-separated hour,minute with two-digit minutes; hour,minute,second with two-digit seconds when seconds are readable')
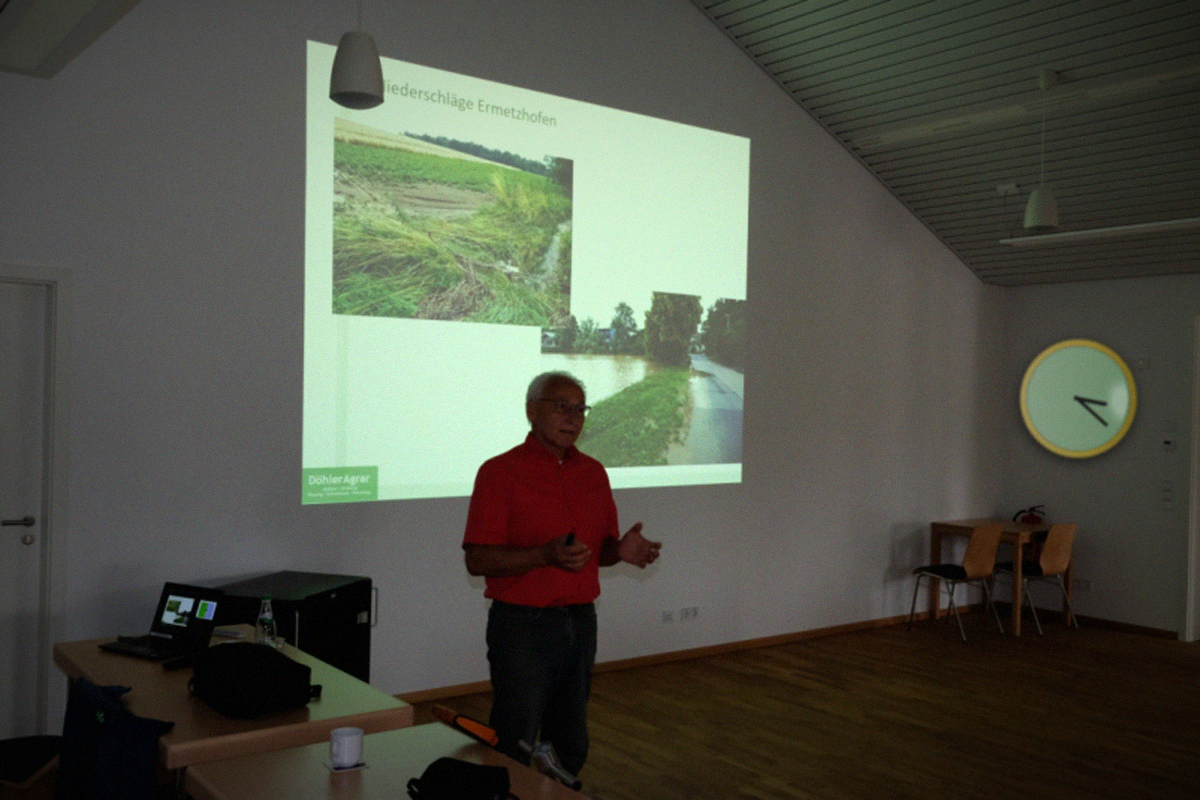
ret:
3,22
